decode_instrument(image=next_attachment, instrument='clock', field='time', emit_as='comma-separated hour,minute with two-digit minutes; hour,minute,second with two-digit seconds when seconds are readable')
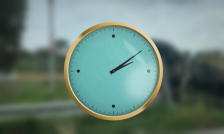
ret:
2,09
